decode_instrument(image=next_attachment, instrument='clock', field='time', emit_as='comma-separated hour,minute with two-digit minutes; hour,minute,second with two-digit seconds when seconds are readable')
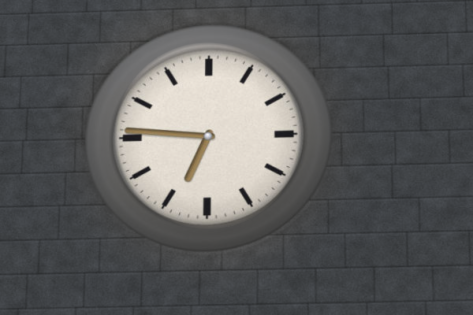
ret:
6,46
